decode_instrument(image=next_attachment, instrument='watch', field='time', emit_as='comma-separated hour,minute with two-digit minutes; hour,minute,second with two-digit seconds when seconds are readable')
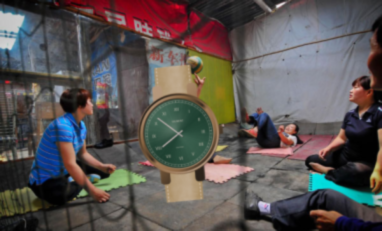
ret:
7,52
